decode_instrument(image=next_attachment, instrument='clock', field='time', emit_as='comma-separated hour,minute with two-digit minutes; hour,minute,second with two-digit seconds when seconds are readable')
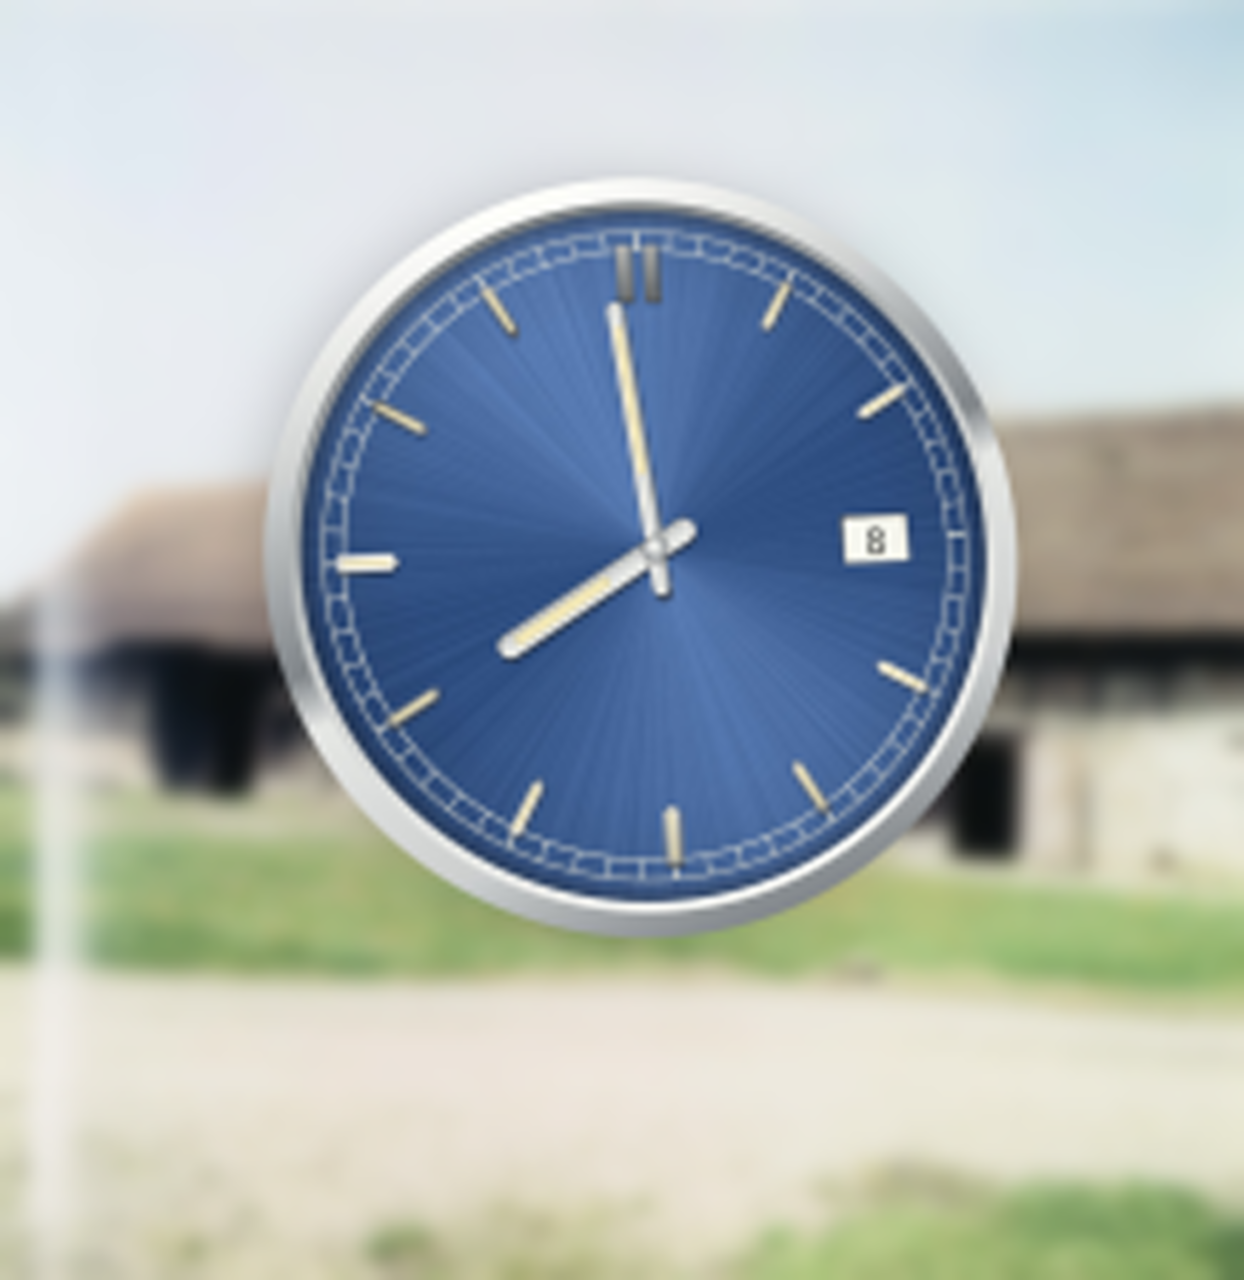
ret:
7,59
